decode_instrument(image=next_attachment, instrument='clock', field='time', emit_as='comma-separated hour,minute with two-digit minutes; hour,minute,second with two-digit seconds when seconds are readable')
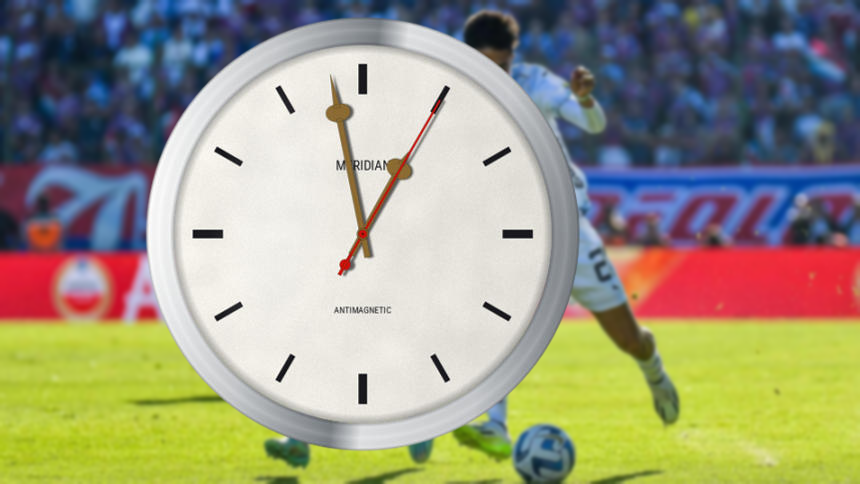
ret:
12,58,05
